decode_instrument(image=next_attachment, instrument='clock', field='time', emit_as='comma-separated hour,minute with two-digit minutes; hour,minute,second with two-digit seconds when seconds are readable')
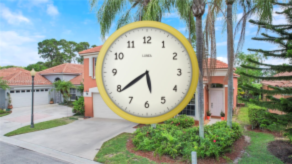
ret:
5,39
